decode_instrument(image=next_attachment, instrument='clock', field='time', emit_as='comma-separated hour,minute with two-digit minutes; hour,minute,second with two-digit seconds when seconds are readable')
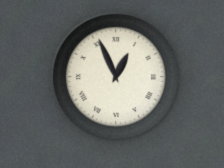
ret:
12,56
